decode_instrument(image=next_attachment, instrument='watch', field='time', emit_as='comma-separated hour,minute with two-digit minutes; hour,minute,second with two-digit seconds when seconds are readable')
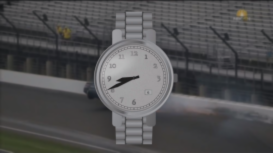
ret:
8,41
